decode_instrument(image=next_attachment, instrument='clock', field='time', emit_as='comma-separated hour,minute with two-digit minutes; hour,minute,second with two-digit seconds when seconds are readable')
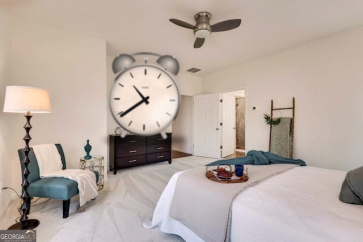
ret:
10,39
